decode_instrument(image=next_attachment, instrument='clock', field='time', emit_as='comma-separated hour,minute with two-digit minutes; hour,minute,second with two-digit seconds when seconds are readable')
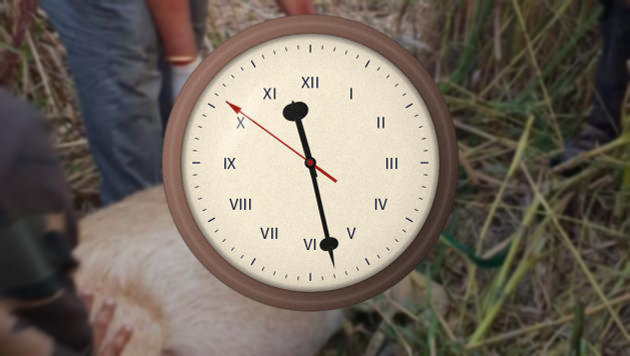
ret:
11,27,51
